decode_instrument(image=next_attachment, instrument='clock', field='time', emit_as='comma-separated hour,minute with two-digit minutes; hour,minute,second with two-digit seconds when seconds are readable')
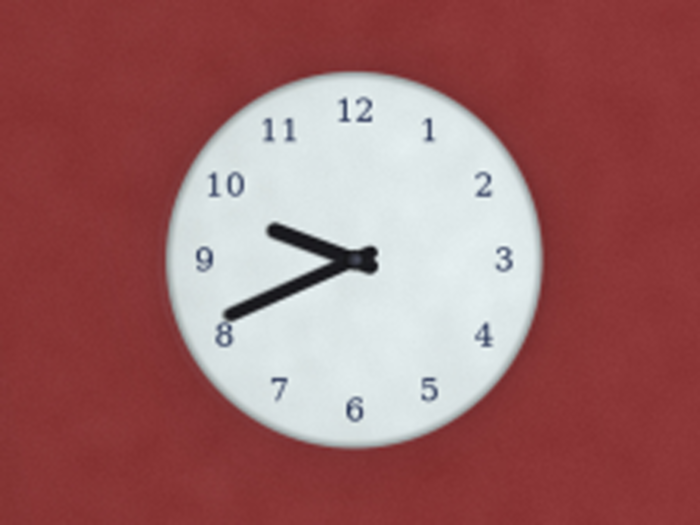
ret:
9,41
